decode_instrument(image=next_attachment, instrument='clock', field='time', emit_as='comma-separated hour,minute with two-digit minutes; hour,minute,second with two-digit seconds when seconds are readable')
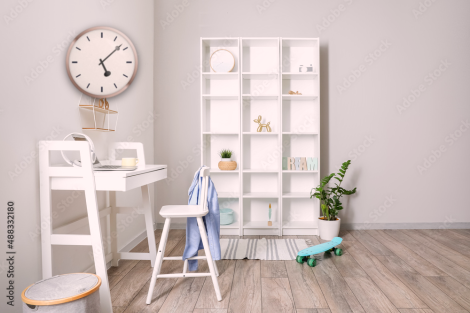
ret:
5,08
